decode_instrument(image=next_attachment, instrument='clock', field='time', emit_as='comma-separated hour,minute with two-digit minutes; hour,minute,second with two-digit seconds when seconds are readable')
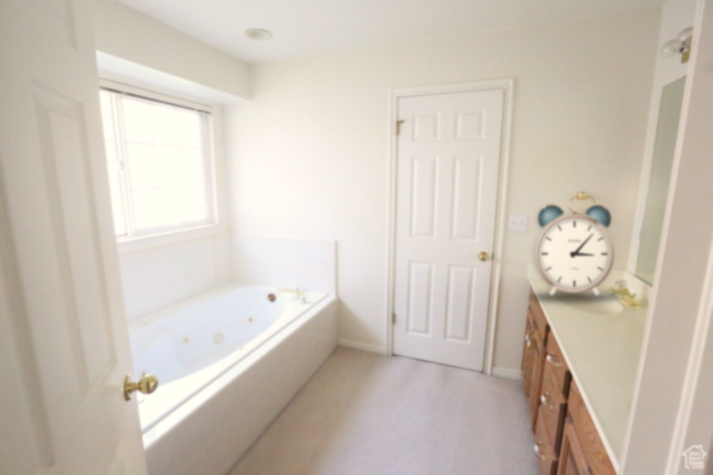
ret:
3,07
